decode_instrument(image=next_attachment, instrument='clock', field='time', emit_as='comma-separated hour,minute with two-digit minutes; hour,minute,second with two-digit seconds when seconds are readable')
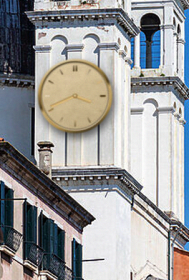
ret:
3,41
